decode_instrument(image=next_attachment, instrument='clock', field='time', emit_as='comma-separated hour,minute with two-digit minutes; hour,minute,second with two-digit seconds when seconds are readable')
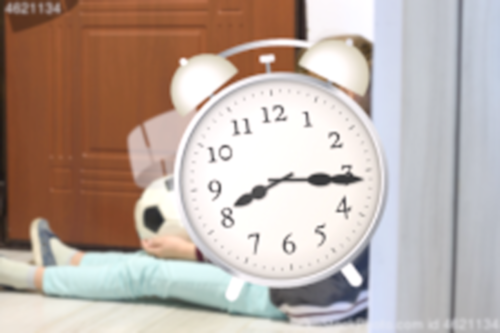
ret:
8,16
